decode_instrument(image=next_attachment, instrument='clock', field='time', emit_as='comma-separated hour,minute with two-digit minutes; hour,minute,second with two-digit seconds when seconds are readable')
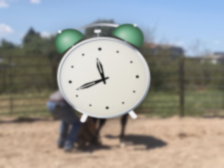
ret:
11,42
